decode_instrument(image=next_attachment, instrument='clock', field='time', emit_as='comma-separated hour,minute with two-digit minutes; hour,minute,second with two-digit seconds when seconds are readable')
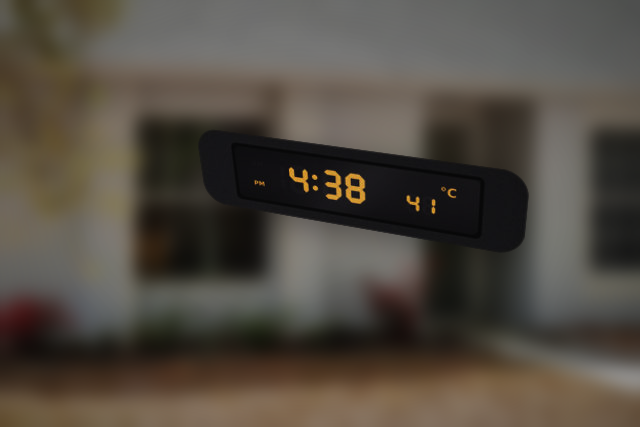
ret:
4,38
